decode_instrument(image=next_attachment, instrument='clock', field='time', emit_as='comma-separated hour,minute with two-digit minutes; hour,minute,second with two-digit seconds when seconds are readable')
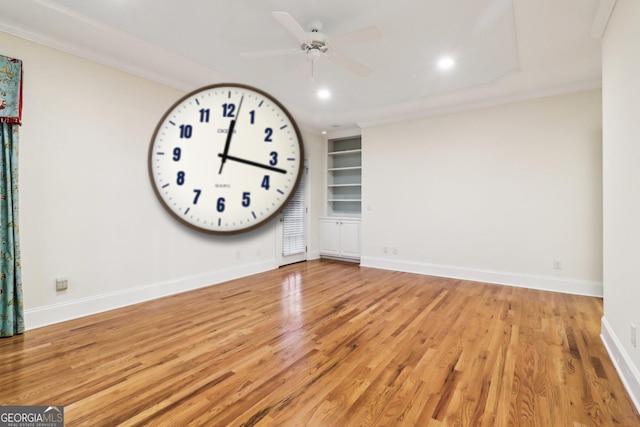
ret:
12,17,02
